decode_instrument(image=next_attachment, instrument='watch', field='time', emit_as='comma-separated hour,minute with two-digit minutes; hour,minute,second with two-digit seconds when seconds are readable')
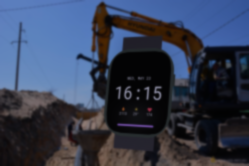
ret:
16,15
